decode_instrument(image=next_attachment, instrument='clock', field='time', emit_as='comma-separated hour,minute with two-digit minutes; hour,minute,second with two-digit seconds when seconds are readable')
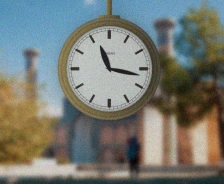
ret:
11,17
